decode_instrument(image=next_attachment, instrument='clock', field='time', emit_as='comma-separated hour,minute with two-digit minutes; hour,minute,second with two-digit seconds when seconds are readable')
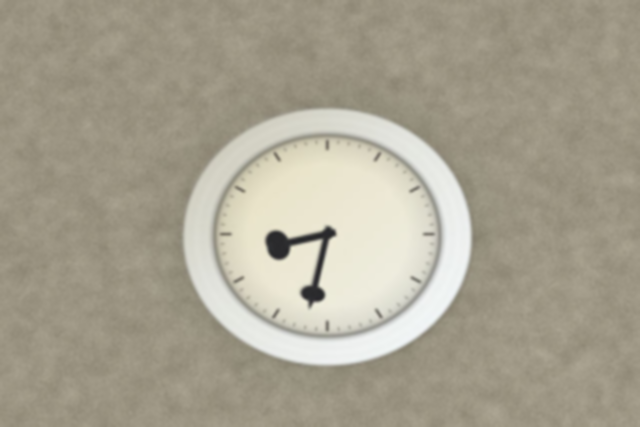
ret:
8,32
